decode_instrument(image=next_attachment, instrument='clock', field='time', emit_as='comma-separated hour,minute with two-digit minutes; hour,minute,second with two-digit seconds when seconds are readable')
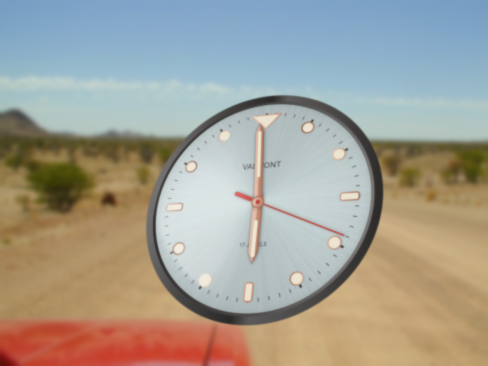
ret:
5,59,19
